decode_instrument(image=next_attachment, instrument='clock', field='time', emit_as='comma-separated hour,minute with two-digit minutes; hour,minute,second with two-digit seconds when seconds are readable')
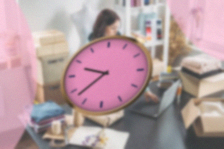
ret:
9,38
